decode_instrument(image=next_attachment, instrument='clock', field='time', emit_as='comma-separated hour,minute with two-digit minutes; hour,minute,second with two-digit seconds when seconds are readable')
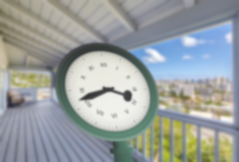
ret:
3,42
